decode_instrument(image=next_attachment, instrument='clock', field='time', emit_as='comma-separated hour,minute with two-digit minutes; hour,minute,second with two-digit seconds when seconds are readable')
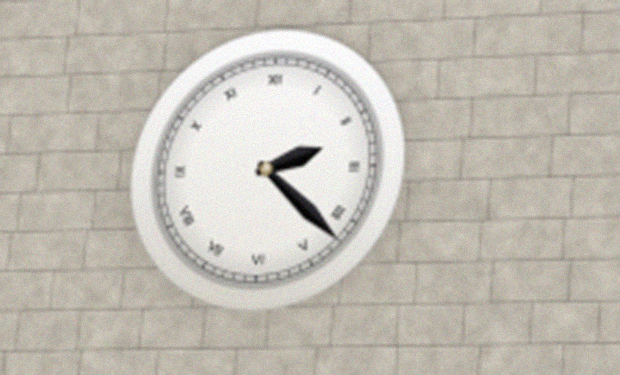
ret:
2,22
